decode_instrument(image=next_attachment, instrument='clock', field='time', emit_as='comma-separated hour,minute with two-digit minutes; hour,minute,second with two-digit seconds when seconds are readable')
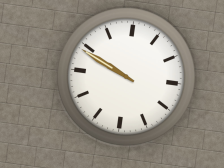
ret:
9,49
